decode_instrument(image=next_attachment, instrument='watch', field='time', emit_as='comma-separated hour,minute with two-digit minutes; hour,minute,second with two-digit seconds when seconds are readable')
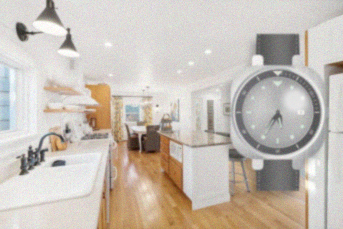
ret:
5,35
